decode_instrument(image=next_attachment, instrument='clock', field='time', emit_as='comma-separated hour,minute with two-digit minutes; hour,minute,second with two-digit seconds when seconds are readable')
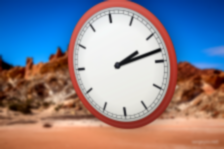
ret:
2,13
